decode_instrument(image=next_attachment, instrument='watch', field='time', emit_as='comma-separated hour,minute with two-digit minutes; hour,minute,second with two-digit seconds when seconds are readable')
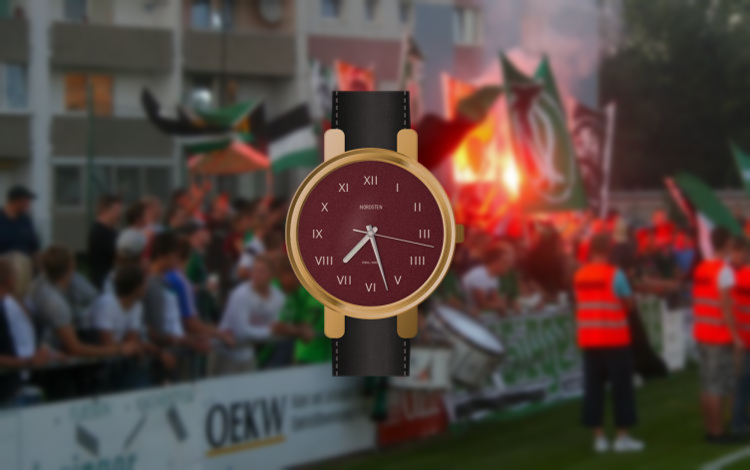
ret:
7,27,17
